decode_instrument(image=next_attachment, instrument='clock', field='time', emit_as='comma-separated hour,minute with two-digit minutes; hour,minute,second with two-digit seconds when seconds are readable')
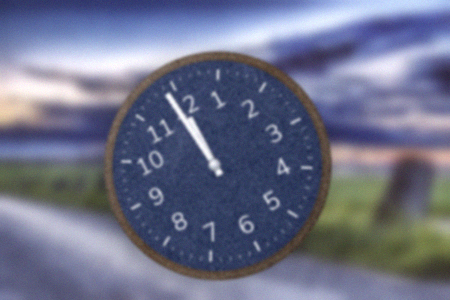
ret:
11,59
